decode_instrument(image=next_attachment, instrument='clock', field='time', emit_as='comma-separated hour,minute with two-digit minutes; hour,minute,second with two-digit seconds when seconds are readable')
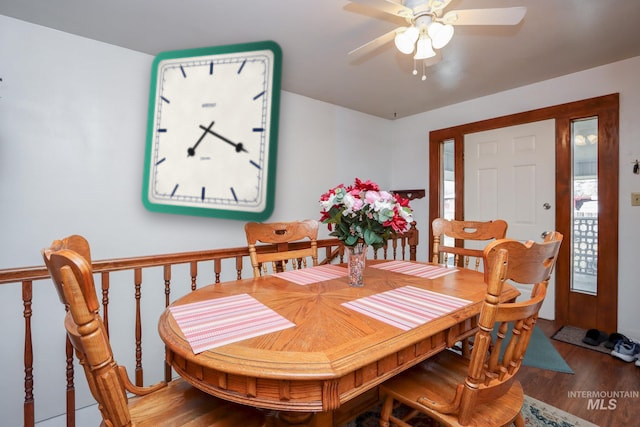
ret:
7,19
